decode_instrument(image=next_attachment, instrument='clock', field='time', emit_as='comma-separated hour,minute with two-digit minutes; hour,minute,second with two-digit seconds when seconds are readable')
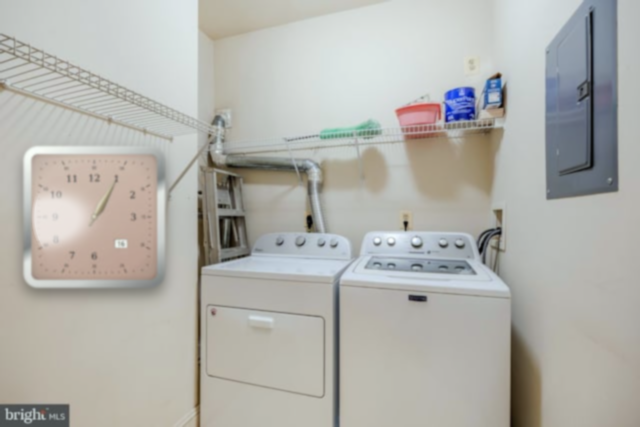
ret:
1,05
